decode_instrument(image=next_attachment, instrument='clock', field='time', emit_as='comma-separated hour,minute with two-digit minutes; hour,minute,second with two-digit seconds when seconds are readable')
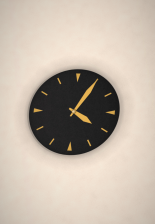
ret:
4,05
